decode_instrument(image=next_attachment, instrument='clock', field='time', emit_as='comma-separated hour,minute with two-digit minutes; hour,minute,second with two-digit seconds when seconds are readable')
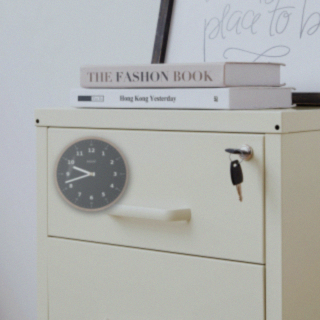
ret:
9,42
